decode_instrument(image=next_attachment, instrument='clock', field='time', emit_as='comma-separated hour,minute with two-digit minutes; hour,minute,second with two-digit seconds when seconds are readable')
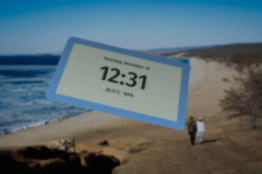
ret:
12,31
